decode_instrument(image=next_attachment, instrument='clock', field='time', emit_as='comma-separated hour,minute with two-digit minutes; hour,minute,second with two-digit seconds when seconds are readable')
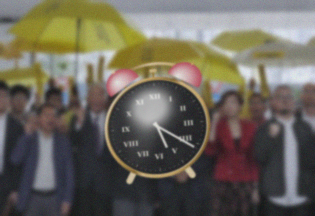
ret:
5,21
